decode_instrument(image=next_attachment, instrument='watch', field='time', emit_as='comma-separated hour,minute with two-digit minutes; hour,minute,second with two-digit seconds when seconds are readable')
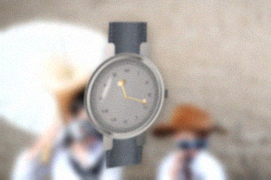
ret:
11,18
